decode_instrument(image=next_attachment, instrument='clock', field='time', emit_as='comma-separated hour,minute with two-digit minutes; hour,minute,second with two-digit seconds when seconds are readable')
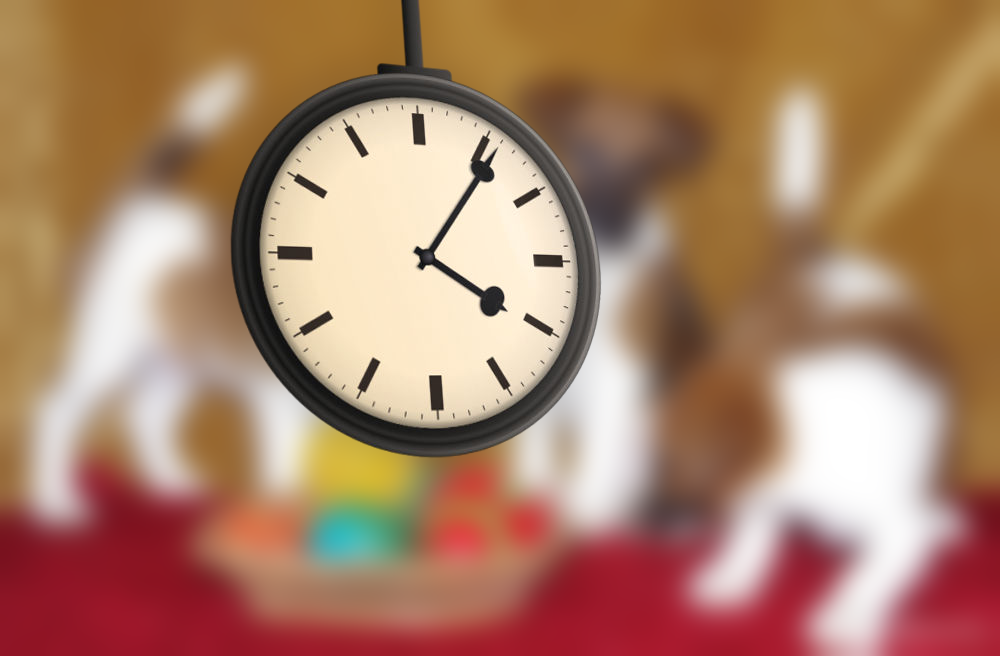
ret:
4,06
